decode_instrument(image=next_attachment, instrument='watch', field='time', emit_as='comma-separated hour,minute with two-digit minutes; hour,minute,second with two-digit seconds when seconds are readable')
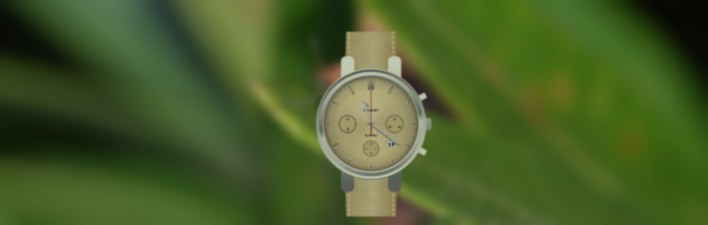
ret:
11,21
